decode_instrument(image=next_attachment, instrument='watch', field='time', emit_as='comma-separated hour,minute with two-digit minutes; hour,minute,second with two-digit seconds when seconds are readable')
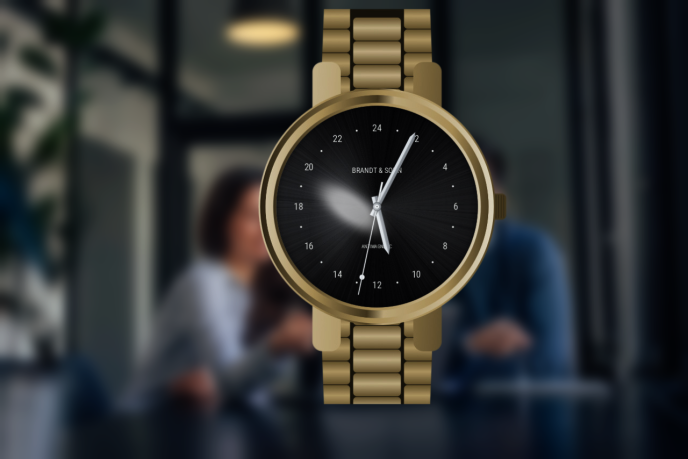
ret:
11,04,32
